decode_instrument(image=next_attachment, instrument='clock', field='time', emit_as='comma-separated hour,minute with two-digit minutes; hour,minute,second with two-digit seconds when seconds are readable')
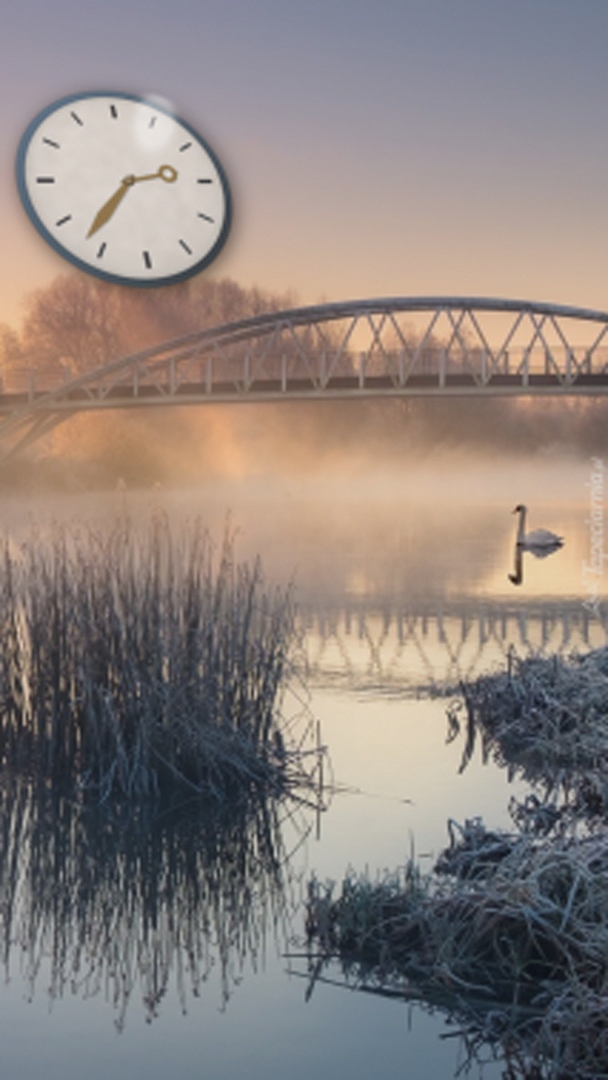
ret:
2,37
